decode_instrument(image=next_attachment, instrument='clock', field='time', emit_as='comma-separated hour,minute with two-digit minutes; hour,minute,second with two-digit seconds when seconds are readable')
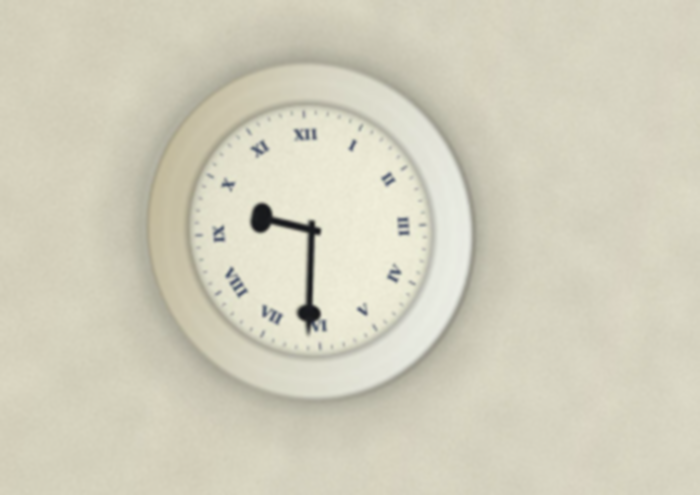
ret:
9,31
